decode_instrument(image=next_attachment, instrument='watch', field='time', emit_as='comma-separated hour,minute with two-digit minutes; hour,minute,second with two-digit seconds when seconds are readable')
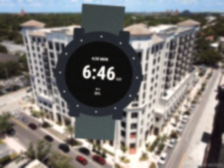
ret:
6,46
